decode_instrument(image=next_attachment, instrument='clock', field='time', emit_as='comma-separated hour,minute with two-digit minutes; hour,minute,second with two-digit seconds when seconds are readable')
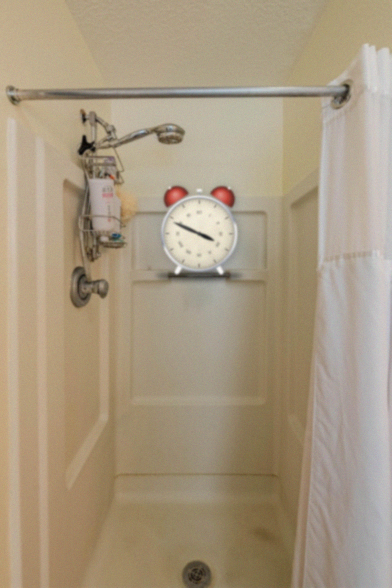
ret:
3,49
